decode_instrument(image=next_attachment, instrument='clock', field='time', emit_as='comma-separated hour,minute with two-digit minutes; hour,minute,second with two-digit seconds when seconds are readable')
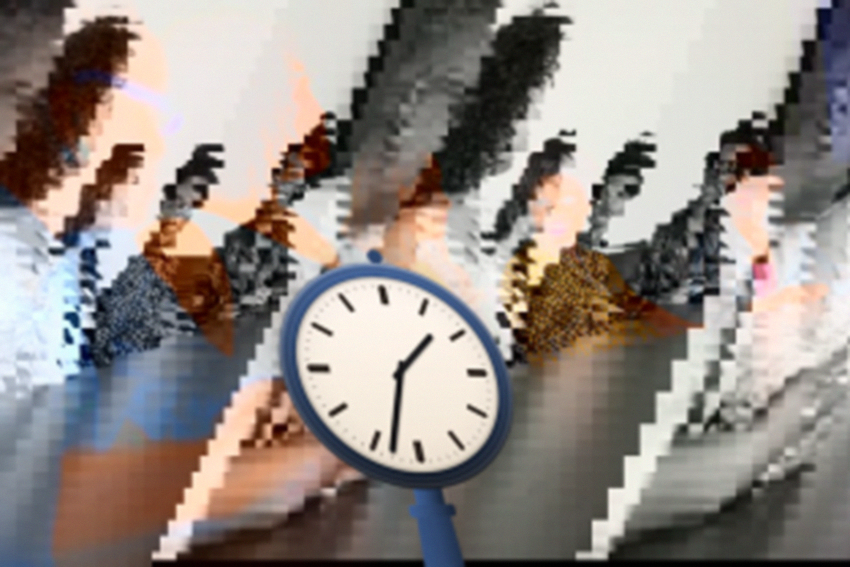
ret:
1,33
